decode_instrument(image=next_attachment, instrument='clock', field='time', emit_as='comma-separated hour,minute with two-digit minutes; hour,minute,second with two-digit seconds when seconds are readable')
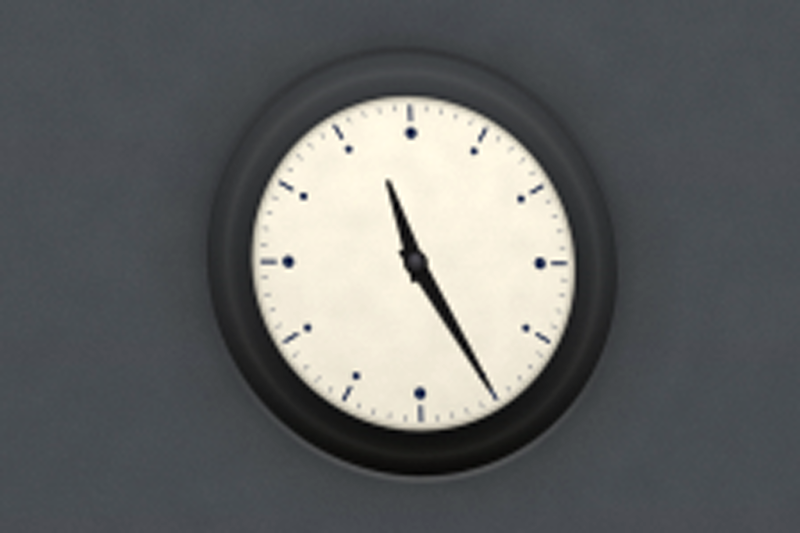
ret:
11,25
